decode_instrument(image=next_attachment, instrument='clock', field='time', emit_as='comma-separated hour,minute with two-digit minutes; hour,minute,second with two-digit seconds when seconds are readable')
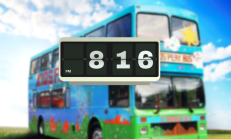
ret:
8,16
